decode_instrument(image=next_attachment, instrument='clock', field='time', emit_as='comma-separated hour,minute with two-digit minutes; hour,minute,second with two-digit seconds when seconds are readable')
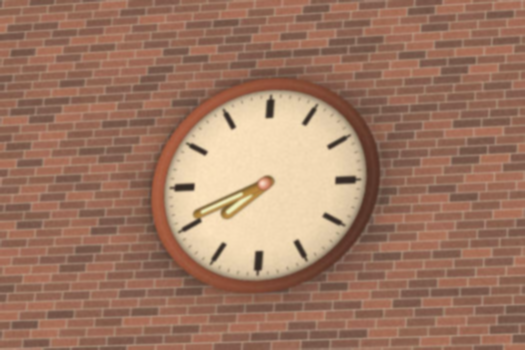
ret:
7,41
